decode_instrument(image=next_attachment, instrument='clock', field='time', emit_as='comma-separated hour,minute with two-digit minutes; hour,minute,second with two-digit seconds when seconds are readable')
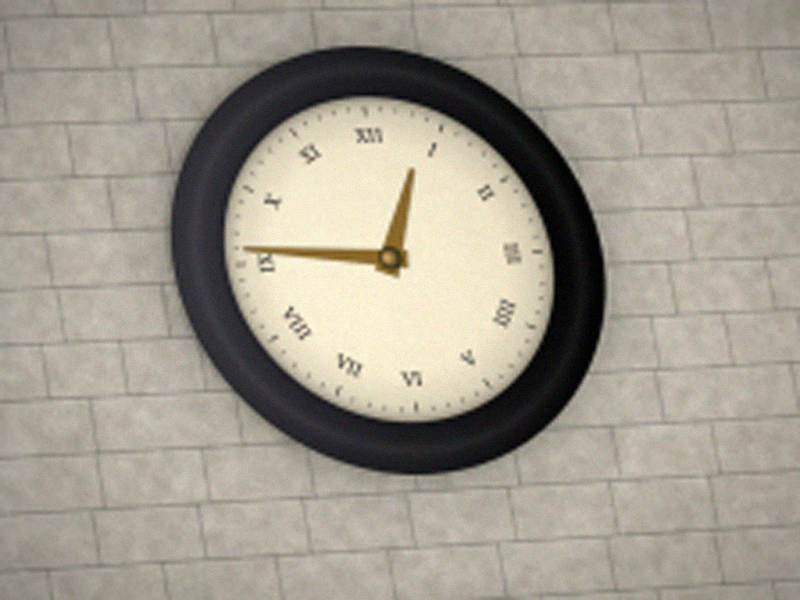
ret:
12,46
